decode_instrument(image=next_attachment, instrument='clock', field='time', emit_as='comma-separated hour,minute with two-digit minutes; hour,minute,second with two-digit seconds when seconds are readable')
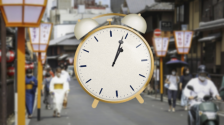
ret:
1,04
